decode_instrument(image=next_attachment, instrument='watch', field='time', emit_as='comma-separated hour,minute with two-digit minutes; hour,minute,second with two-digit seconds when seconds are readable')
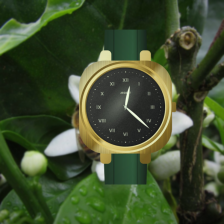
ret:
12,22
